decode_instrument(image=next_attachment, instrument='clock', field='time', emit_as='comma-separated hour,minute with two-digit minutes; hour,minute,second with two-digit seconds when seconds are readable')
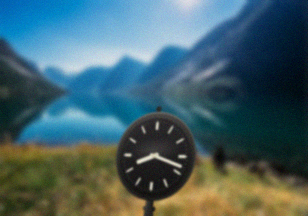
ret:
8,18
